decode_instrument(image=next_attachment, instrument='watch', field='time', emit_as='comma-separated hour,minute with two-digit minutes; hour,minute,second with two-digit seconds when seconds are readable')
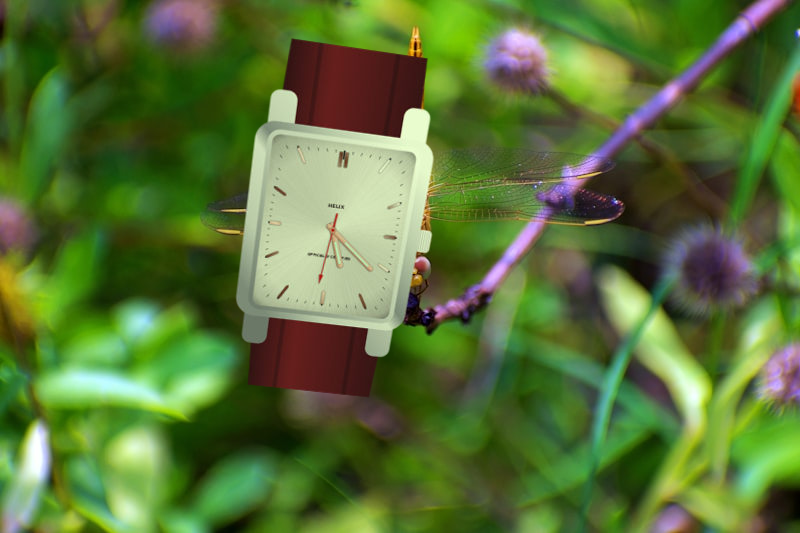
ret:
5,21,31
